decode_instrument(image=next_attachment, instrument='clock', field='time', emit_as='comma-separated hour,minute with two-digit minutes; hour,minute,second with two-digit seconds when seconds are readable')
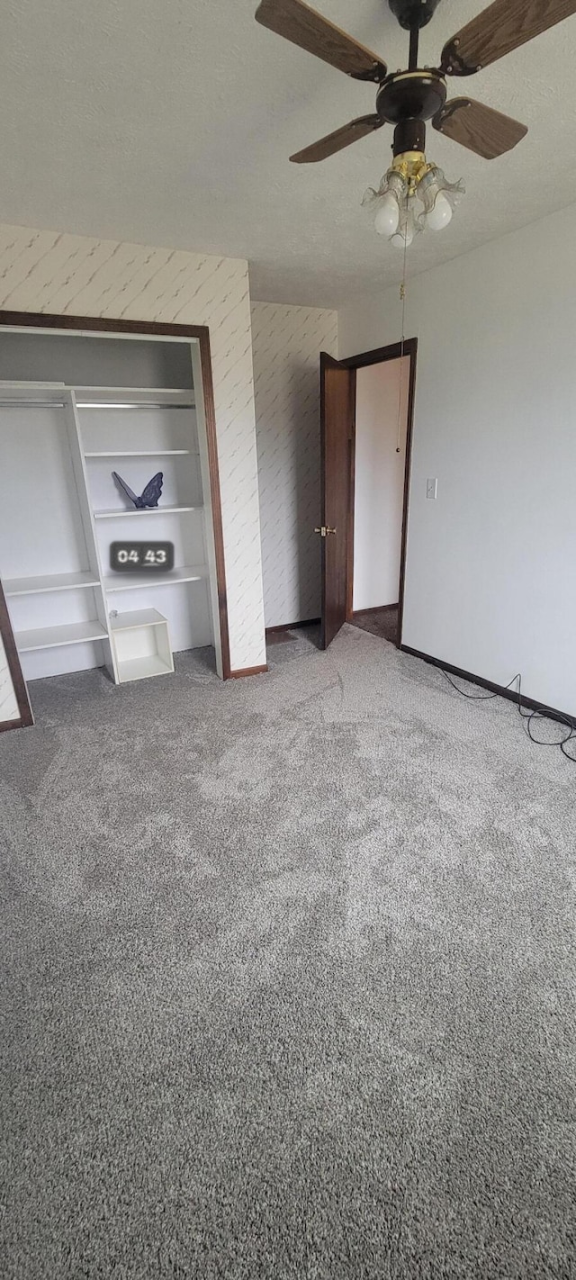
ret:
4,43
